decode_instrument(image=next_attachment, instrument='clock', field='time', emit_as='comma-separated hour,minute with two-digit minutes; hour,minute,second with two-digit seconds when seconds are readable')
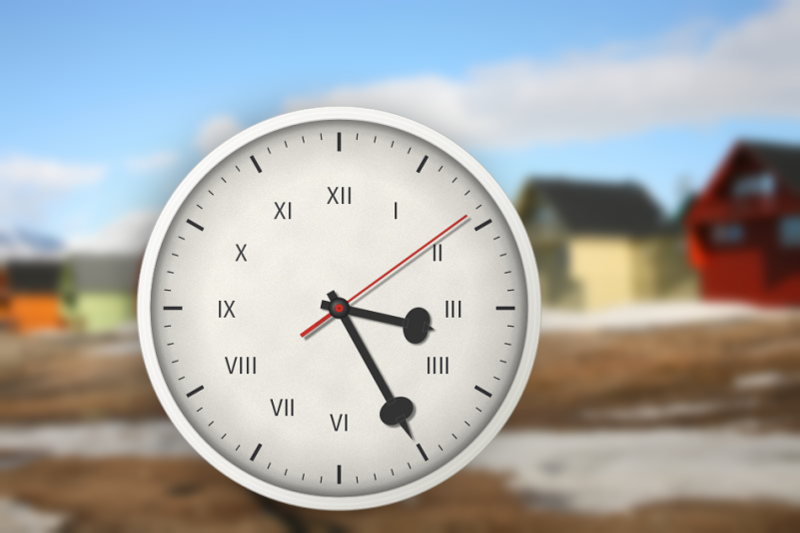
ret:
3,25,09
